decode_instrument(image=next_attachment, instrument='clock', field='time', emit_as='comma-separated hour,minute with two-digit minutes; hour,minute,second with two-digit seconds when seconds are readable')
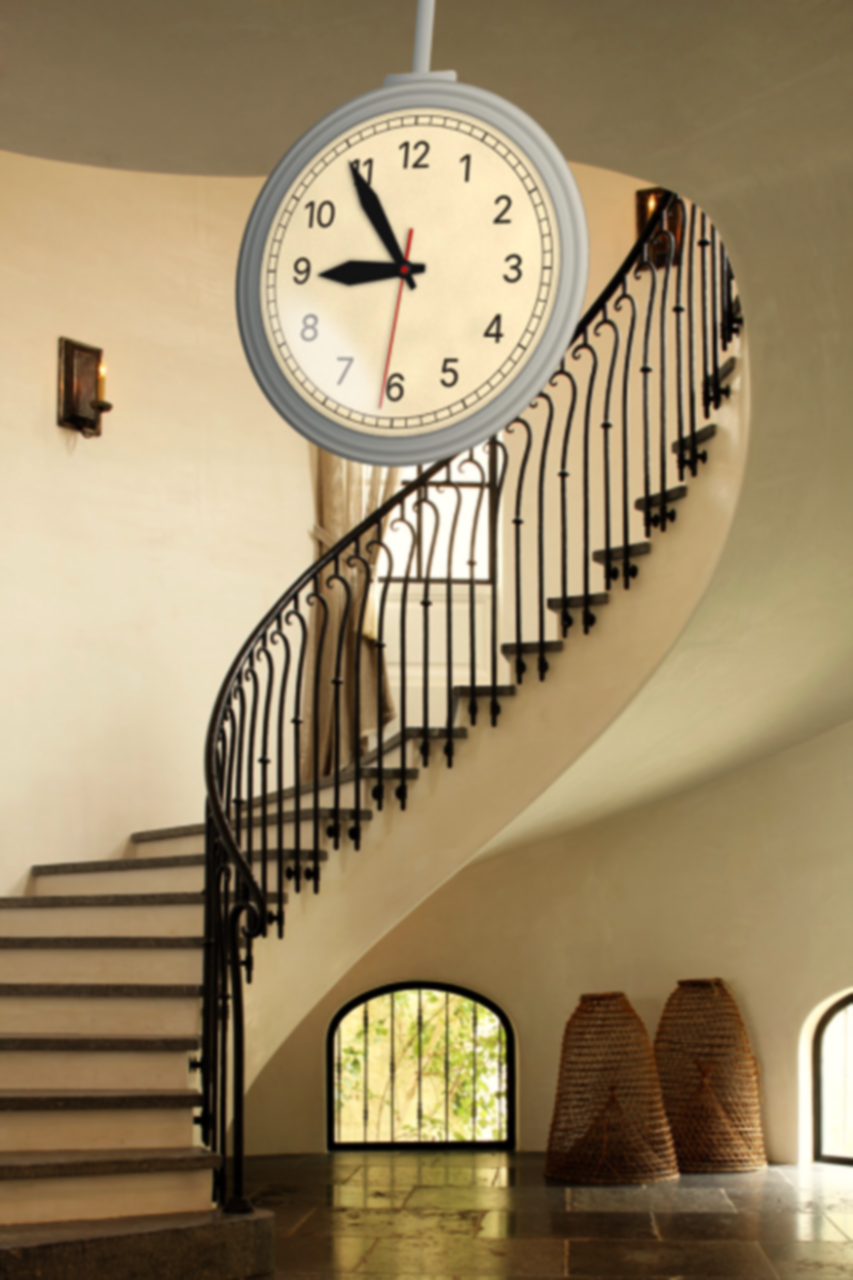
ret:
8,54,31
